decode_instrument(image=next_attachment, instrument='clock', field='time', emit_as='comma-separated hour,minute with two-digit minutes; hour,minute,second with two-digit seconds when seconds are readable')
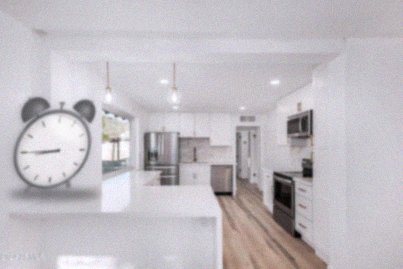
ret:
8,45
